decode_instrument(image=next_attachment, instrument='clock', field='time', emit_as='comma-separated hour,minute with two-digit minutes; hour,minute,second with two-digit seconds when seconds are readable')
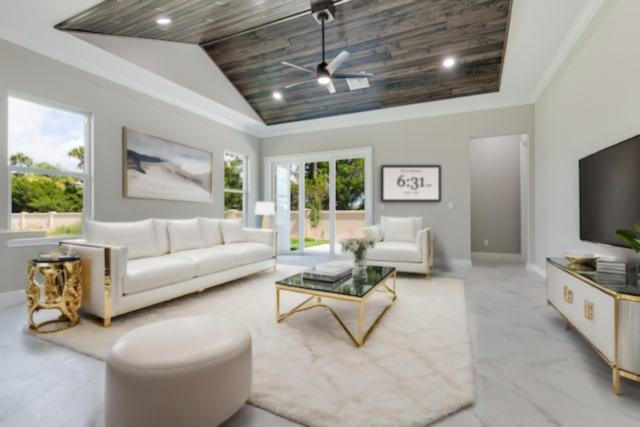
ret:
6,31
